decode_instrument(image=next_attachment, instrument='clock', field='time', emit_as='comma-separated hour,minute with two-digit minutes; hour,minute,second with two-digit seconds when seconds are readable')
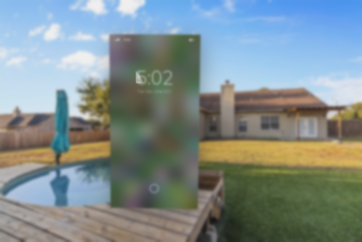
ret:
5,02
